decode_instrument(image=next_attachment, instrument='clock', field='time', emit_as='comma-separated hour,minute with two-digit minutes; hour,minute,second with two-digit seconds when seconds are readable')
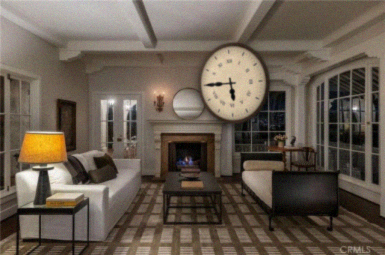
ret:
5,45
